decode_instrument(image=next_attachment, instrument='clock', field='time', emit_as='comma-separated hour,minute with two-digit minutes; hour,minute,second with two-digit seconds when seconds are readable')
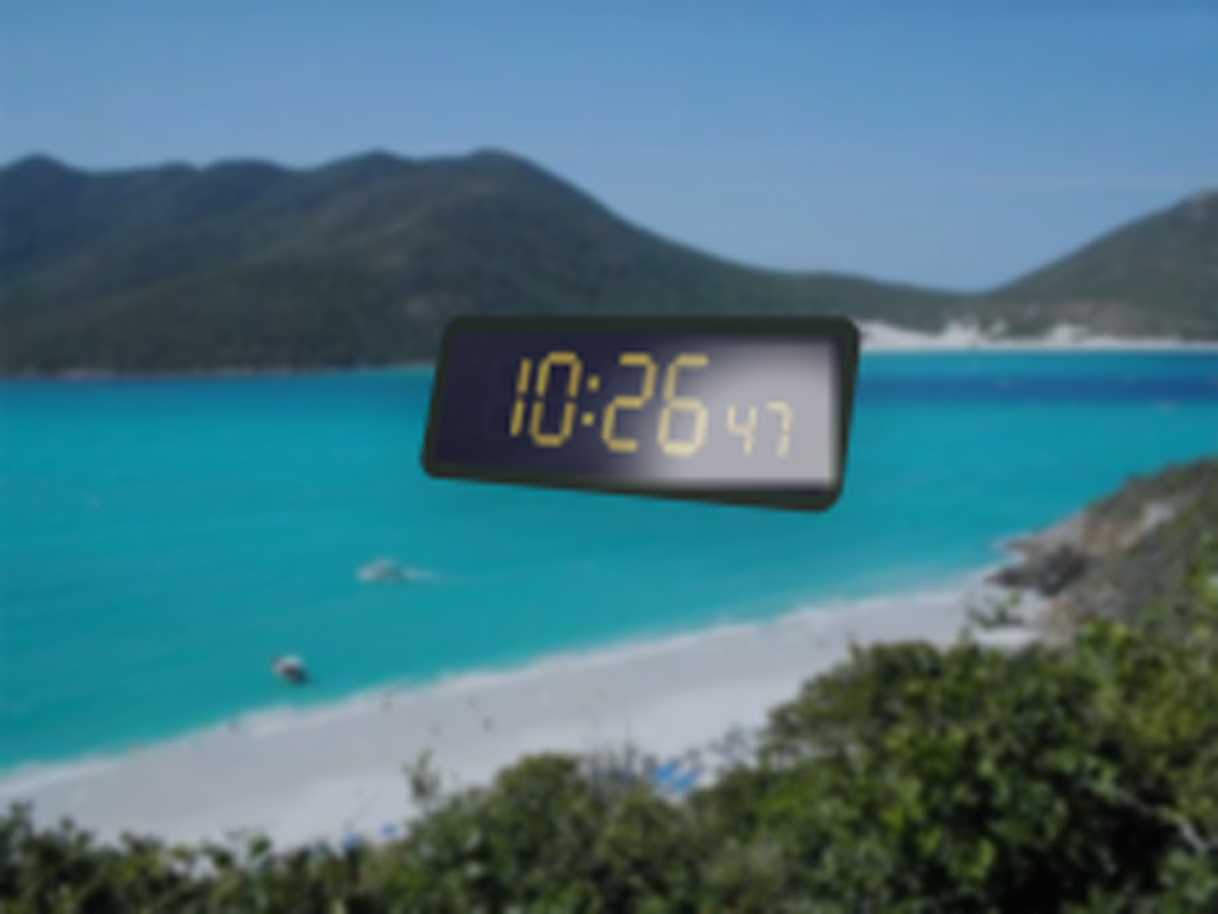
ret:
10,26,47
